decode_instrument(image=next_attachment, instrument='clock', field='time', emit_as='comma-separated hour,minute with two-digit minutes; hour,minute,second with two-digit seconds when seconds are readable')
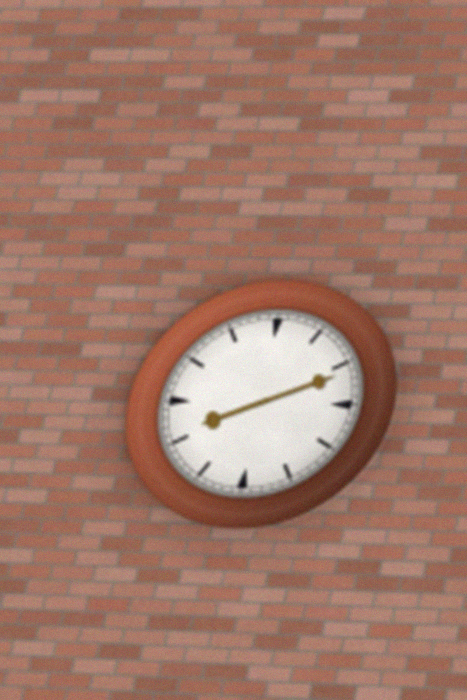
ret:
8,11
